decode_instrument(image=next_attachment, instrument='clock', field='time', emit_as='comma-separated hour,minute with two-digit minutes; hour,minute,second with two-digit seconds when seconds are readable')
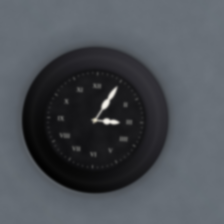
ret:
3,05
